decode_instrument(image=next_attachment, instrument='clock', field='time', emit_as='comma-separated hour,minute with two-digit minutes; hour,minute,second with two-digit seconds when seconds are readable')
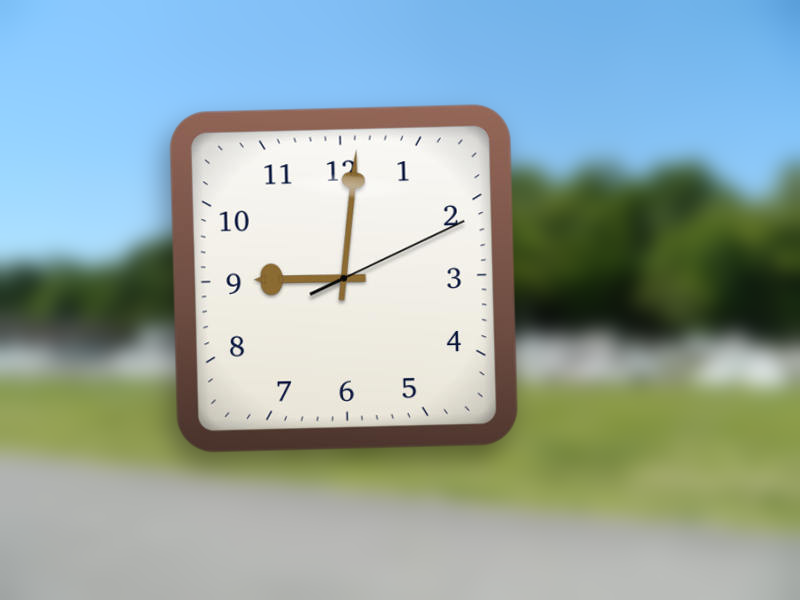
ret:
9,01,11
